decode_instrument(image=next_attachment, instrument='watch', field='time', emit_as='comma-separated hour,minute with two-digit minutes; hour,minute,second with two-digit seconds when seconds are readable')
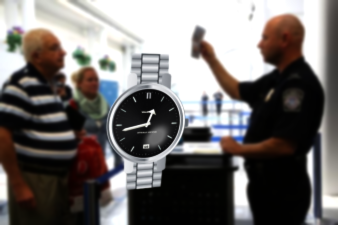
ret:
12,43
